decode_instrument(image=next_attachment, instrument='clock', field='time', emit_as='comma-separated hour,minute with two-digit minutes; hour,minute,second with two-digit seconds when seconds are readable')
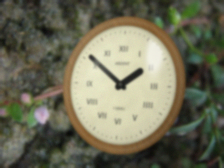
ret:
1,51
